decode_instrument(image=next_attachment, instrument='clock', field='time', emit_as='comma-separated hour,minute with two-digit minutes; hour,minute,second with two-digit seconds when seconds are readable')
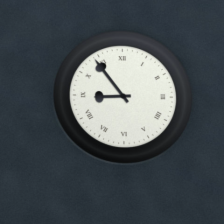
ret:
8,54
